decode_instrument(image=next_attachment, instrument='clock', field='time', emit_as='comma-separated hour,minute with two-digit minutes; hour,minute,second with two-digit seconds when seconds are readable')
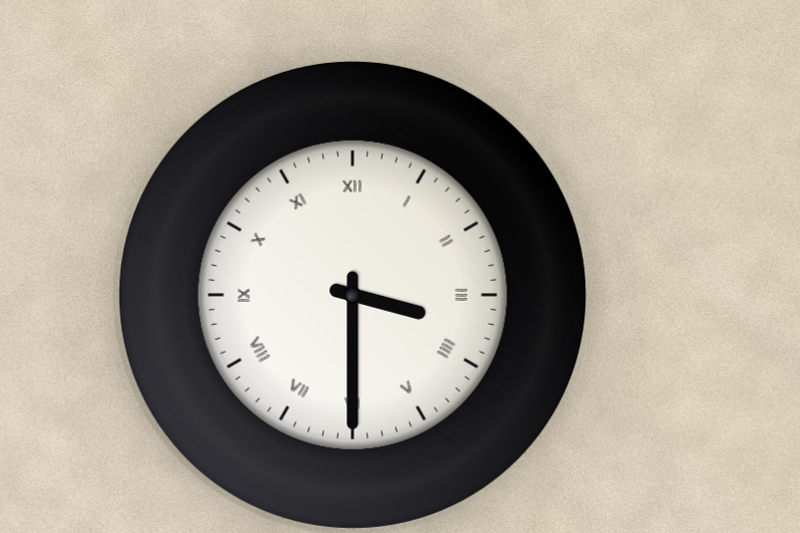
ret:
3,30
